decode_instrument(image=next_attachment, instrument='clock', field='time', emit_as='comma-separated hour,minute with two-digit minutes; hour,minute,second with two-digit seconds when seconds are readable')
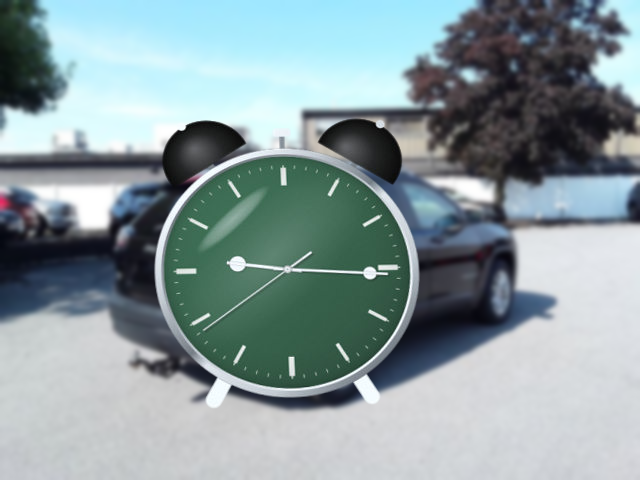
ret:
9,15,39
